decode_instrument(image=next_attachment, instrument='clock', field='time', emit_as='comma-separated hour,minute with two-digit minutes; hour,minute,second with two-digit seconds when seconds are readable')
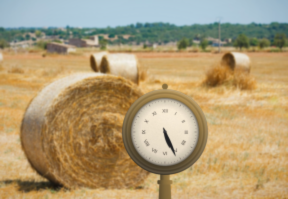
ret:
5,26
